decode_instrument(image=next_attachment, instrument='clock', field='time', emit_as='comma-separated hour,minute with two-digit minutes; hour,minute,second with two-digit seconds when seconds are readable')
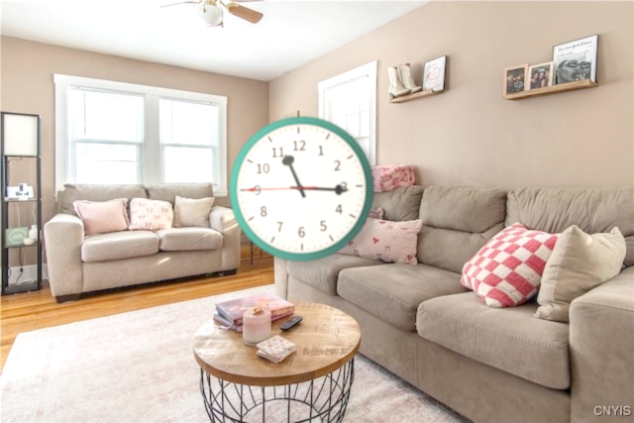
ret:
11,15,45
